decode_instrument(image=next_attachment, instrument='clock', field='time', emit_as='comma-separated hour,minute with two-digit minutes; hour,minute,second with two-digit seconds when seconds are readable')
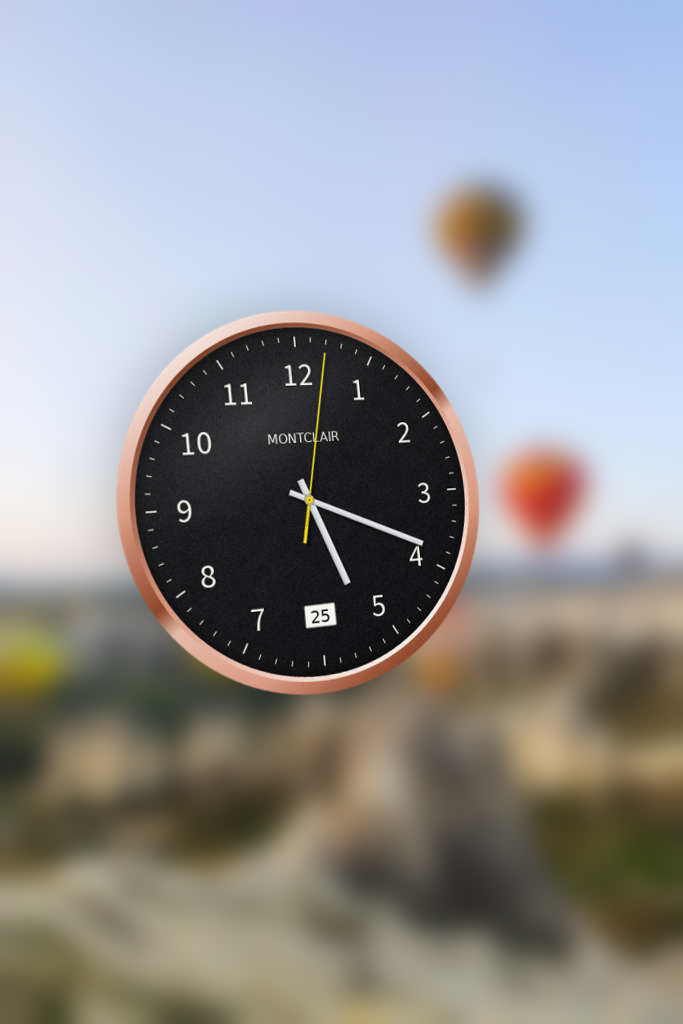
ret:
5,19,02
